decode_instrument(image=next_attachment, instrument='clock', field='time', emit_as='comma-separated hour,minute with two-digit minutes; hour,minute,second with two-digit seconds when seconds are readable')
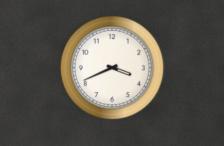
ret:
3,41
